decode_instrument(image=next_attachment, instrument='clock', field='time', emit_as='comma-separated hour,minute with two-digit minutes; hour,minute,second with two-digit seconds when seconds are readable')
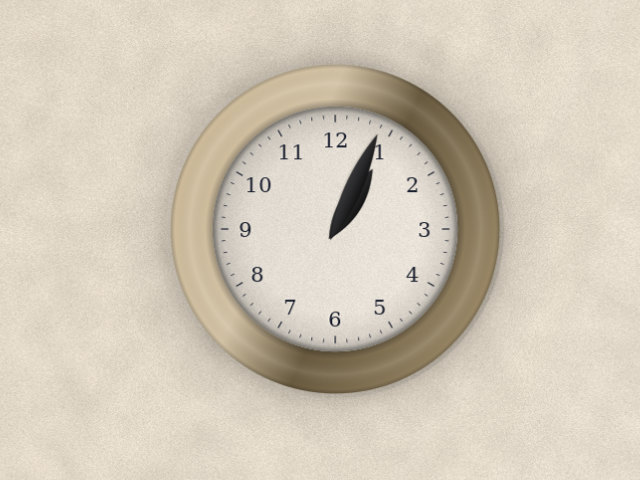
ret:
1,04
